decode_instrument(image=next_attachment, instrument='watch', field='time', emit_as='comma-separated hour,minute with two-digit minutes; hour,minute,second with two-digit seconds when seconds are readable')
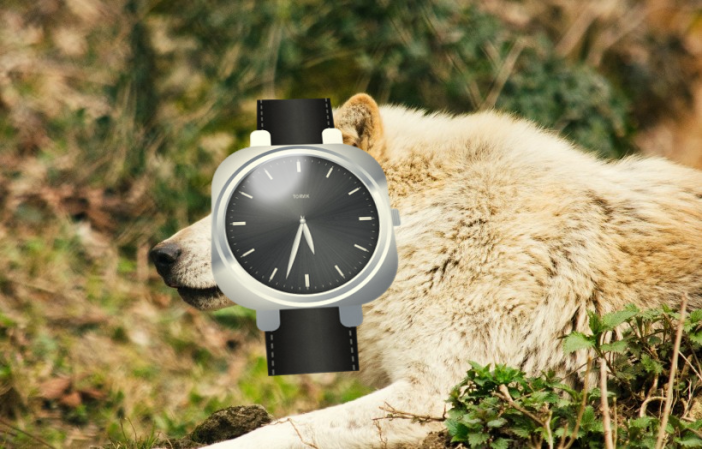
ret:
5,33
